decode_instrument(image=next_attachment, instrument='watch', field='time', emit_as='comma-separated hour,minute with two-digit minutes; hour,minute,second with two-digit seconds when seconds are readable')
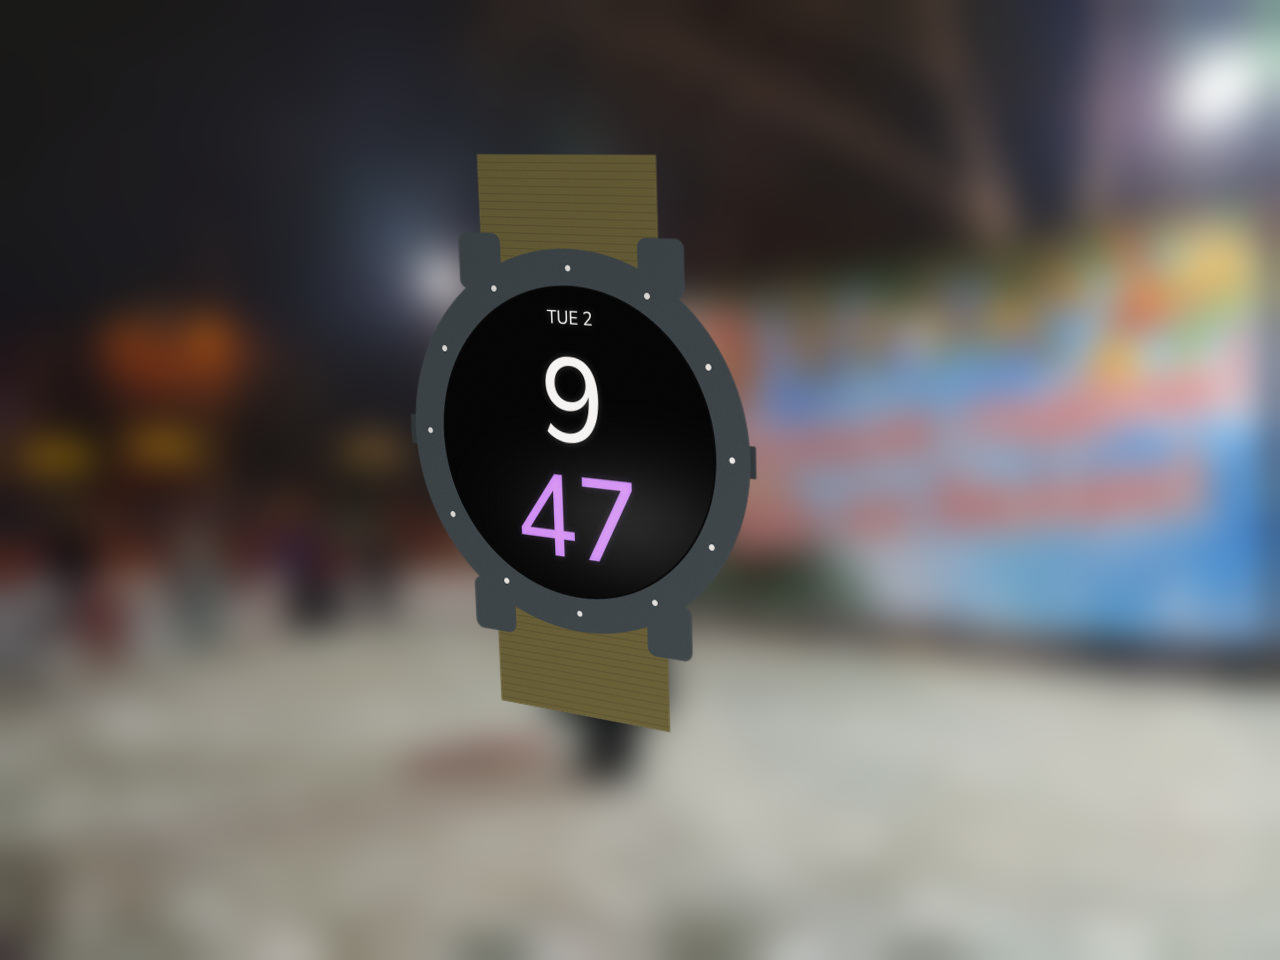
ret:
9,47
